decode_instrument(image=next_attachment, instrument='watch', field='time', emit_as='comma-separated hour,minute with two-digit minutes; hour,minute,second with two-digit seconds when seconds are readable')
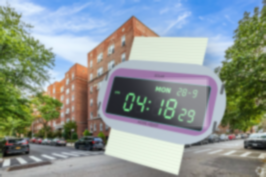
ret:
4,18,29
